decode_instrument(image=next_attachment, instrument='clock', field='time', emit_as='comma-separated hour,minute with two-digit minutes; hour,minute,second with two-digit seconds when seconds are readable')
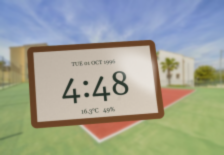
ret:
4,48
